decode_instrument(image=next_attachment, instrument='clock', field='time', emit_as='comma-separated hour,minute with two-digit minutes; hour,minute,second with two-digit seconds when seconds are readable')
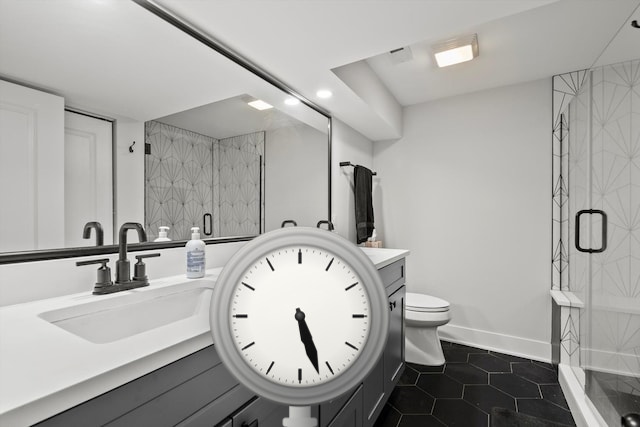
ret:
5,27
